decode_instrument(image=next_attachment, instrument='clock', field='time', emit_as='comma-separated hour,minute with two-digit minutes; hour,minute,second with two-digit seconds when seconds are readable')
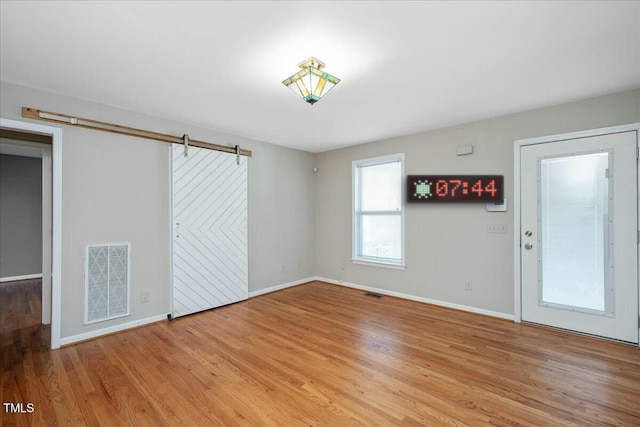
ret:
7,44
